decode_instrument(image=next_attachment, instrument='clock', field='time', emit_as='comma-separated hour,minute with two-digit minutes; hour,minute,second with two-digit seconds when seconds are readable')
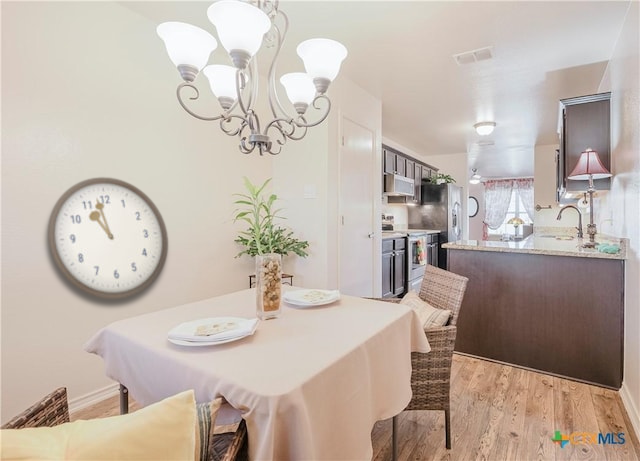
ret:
10,58
